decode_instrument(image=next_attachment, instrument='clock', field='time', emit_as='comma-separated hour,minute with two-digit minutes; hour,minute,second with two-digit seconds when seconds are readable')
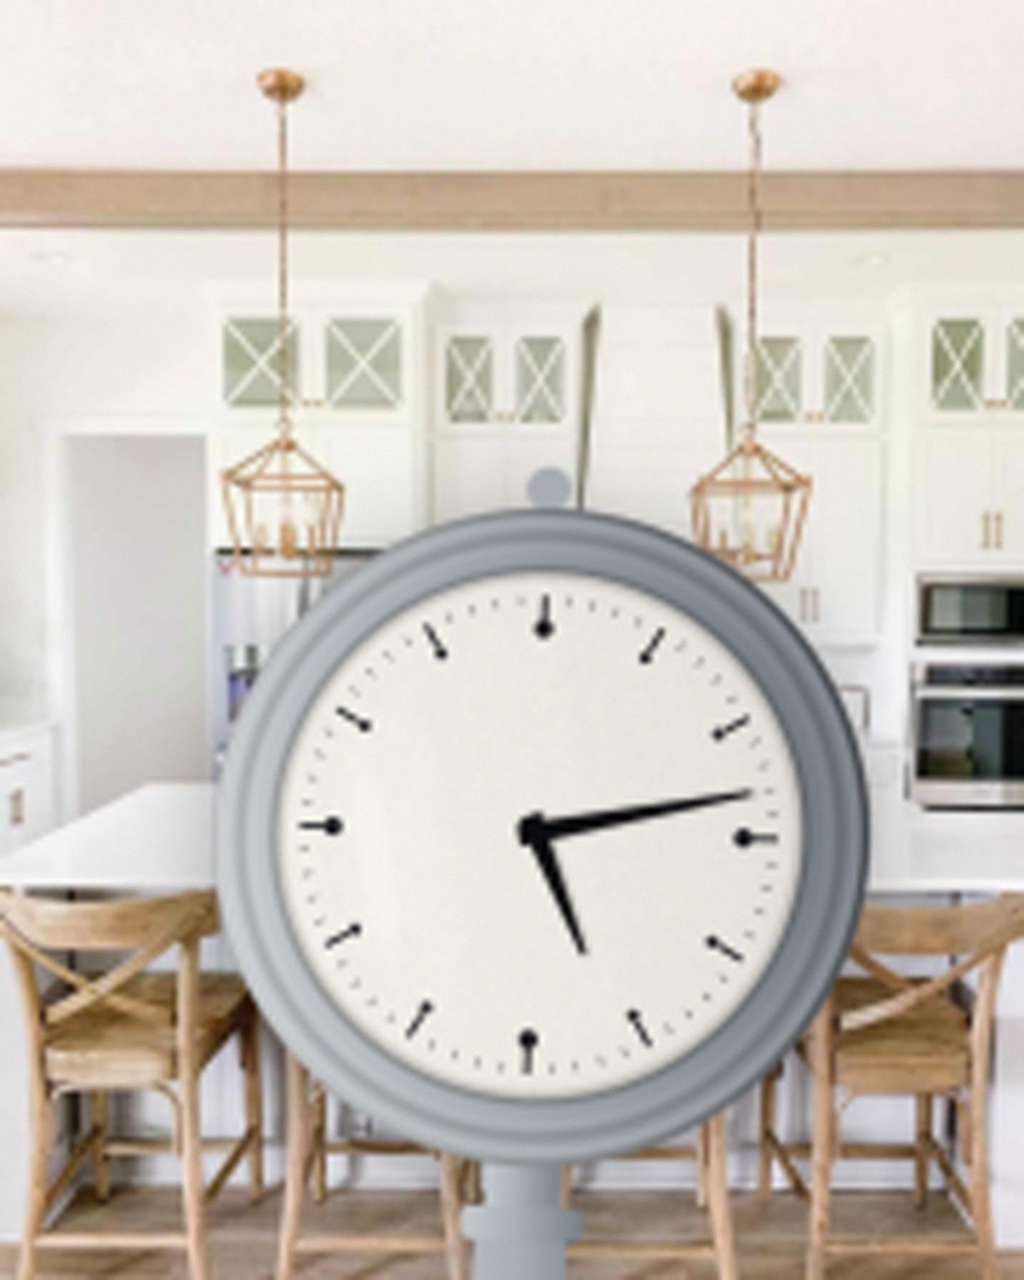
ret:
5,13
